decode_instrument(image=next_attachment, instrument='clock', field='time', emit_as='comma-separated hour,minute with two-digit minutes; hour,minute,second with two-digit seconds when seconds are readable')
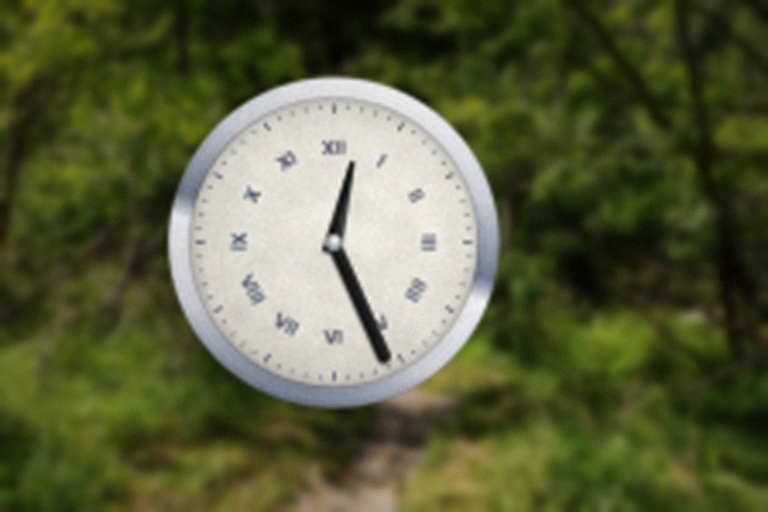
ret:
12,26
